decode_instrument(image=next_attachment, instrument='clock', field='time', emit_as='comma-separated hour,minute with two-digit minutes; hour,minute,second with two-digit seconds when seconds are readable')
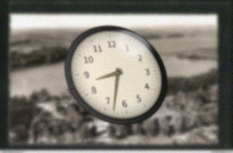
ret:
8,33
